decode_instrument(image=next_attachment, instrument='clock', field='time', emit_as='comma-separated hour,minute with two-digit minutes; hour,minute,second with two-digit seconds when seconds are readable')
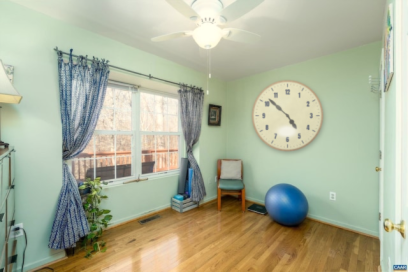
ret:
4,52
